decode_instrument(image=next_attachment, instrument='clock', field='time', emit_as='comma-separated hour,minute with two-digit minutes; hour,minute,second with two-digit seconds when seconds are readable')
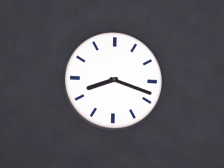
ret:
8,18
